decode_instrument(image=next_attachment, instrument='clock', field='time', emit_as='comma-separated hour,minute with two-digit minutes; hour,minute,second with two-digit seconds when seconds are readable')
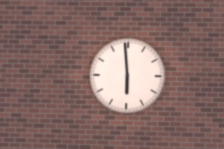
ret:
5,59
